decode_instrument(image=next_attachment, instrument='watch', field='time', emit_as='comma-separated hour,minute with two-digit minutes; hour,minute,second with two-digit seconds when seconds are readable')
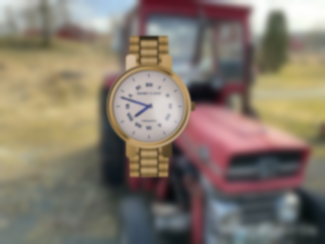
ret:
7,48
